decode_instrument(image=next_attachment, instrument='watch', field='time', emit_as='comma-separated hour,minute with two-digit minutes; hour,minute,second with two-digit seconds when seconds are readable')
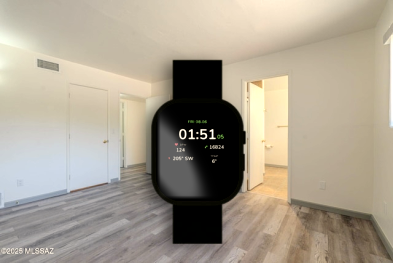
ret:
1,51
